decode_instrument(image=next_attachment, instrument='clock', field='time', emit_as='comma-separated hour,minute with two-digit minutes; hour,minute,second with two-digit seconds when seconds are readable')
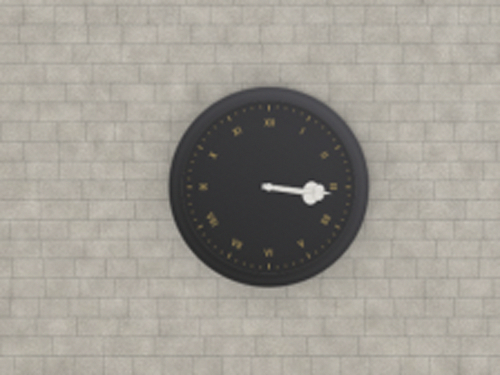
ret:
3,16
